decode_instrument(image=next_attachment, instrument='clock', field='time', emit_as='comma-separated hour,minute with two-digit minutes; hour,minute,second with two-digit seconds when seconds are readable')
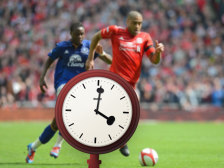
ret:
4,01
